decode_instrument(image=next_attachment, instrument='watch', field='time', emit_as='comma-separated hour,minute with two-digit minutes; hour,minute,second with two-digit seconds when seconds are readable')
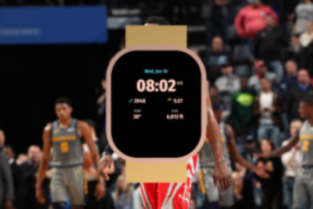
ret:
8,02
